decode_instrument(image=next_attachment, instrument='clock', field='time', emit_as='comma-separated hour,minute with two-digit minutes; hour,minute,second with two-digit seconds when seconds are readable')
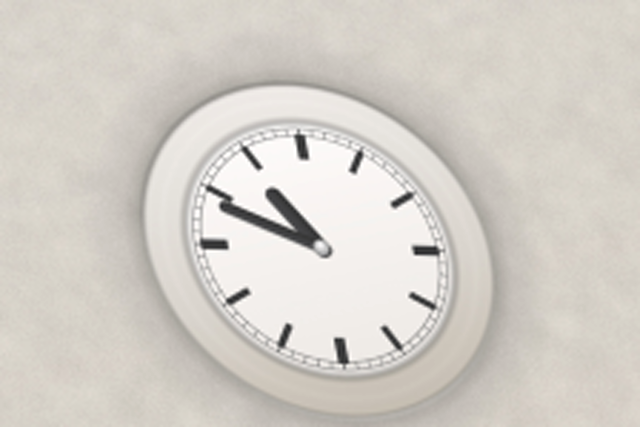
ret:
10,49
